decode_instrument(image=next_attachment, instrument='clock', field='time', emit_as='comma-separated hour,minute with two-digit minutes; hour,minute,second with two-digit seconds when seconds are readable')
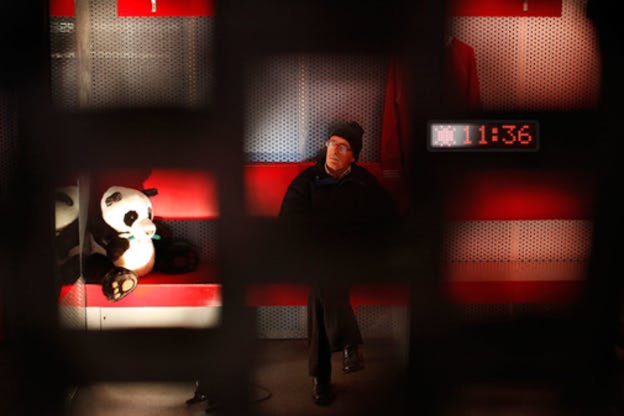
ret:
11,36
